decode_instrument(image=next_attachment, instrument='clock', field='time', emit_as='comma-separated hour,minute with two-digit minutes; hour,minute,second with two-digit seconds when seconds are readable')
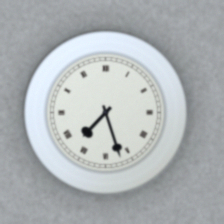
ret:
7,27
